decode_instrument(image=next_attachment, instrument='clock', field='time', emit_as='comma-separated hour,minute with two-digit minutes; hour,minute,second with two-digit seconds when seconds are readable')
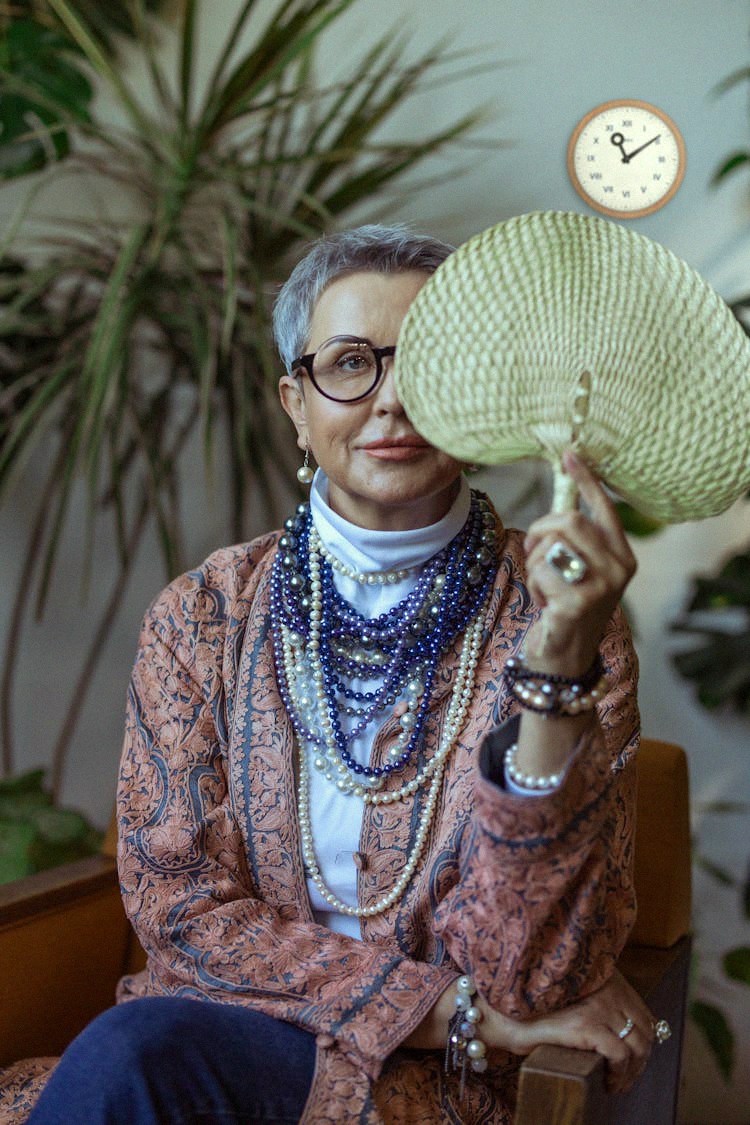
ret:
11,09
